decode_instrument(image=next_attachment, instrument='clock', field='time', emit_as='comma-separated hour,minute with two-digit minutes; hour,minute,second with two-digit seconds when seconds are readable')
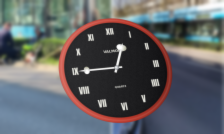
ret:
12,45
